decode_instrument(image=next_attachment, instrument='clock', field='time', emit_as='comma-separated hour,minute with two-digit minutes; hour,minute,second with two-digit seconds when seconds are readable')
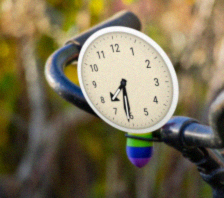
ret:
7,31
